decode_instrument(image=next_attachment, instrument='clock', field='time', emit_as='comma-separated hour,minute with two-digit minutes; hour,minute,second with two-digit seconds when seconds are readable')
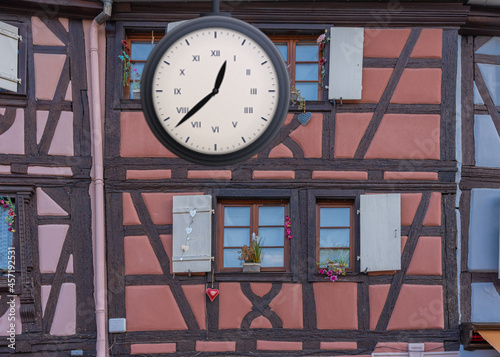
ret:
12,38
